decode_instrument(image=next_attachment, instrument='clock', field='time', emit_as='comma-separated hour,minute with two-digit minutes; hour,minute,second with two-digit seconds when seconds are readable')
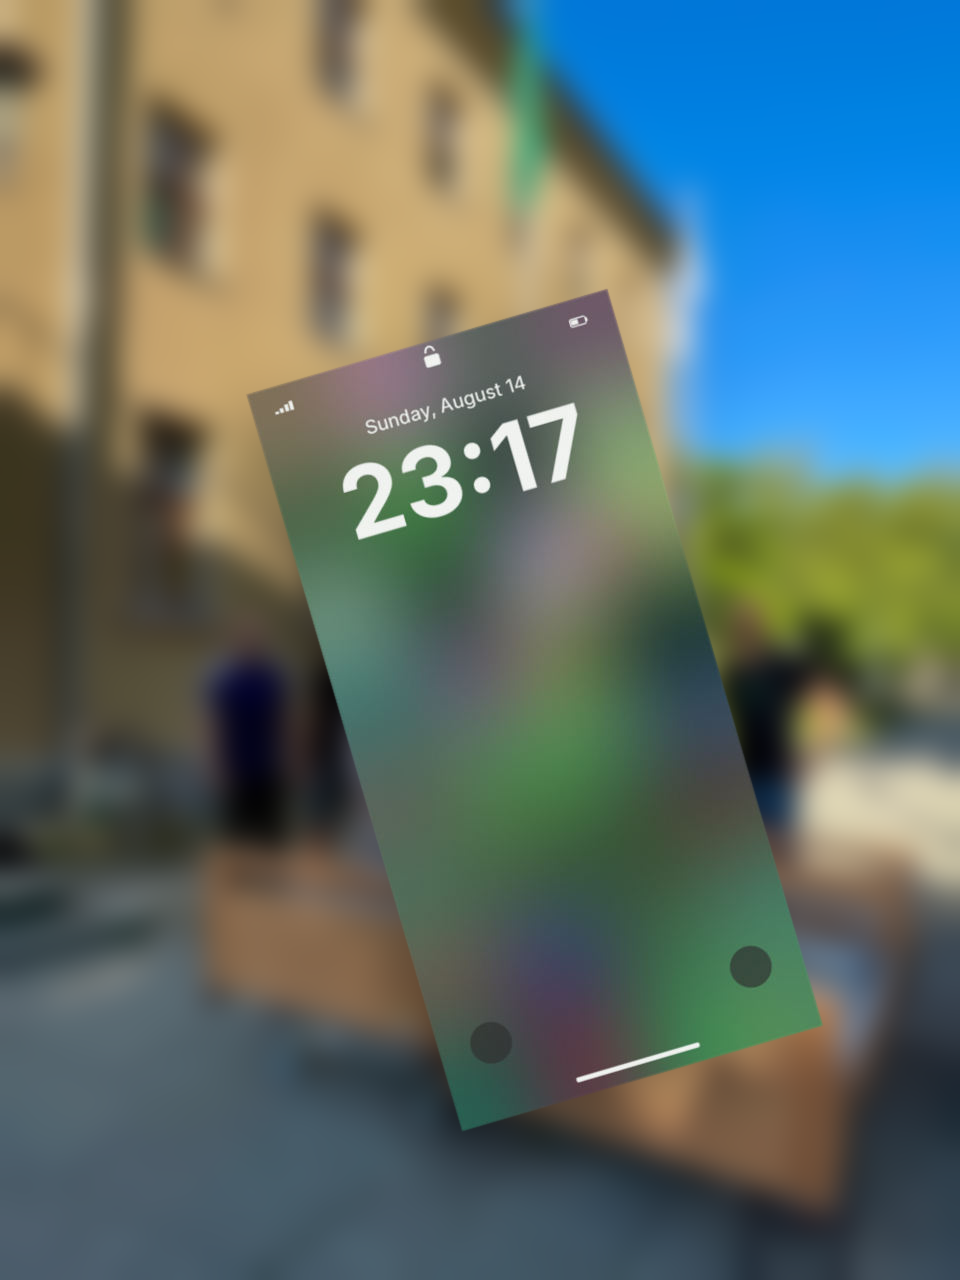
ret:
23,17
